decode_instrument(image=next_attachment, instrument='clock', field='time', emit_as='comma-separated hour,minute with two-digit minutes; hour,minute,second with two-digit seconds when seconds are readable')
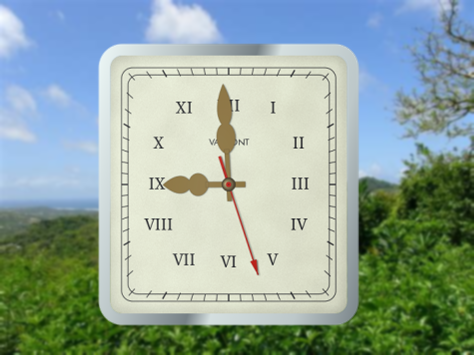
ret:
8,59,27
